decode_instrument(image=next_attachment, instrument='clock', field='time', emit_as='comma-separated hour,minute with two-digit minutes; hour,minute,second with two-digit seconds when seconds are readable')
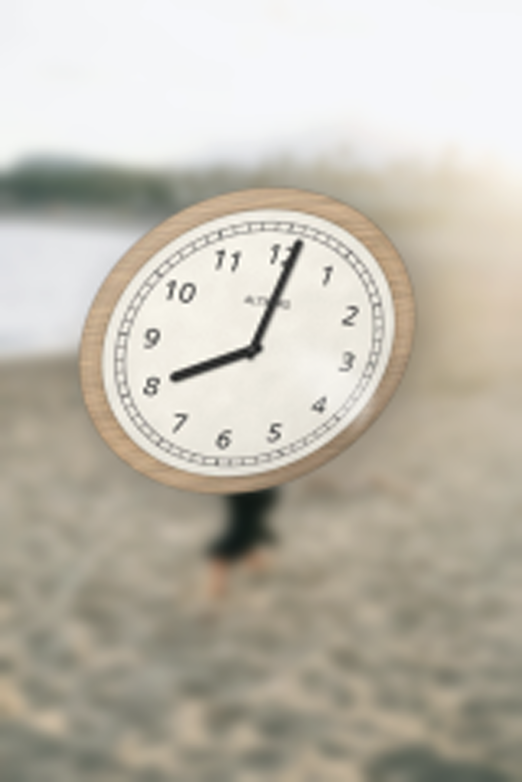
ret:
8,01
